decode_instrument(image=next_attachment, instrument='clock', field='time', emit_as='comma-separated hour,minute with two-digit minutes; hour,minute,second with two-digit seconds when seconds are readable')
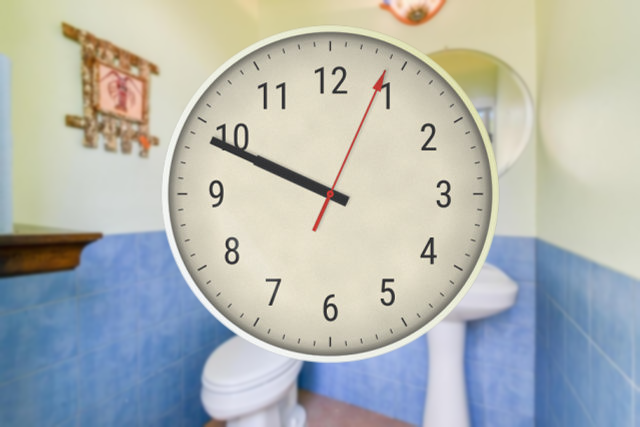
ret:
9,49,04
